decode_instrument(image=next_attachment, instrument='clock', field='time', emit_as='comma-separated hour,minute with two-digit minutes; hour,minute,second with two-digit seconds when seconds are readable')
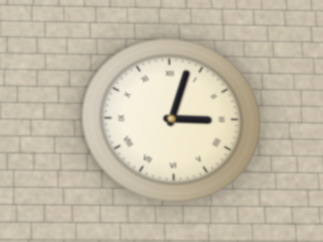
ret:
3,03
